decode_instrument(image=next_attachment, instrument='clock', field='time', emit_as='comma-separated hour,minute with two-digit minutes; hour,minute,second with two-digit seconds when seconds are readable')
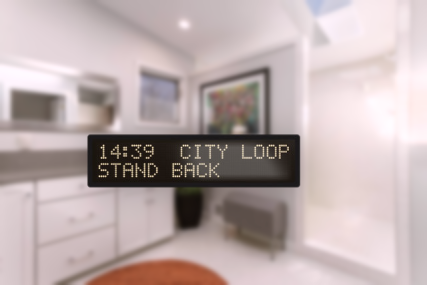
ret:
14,39
